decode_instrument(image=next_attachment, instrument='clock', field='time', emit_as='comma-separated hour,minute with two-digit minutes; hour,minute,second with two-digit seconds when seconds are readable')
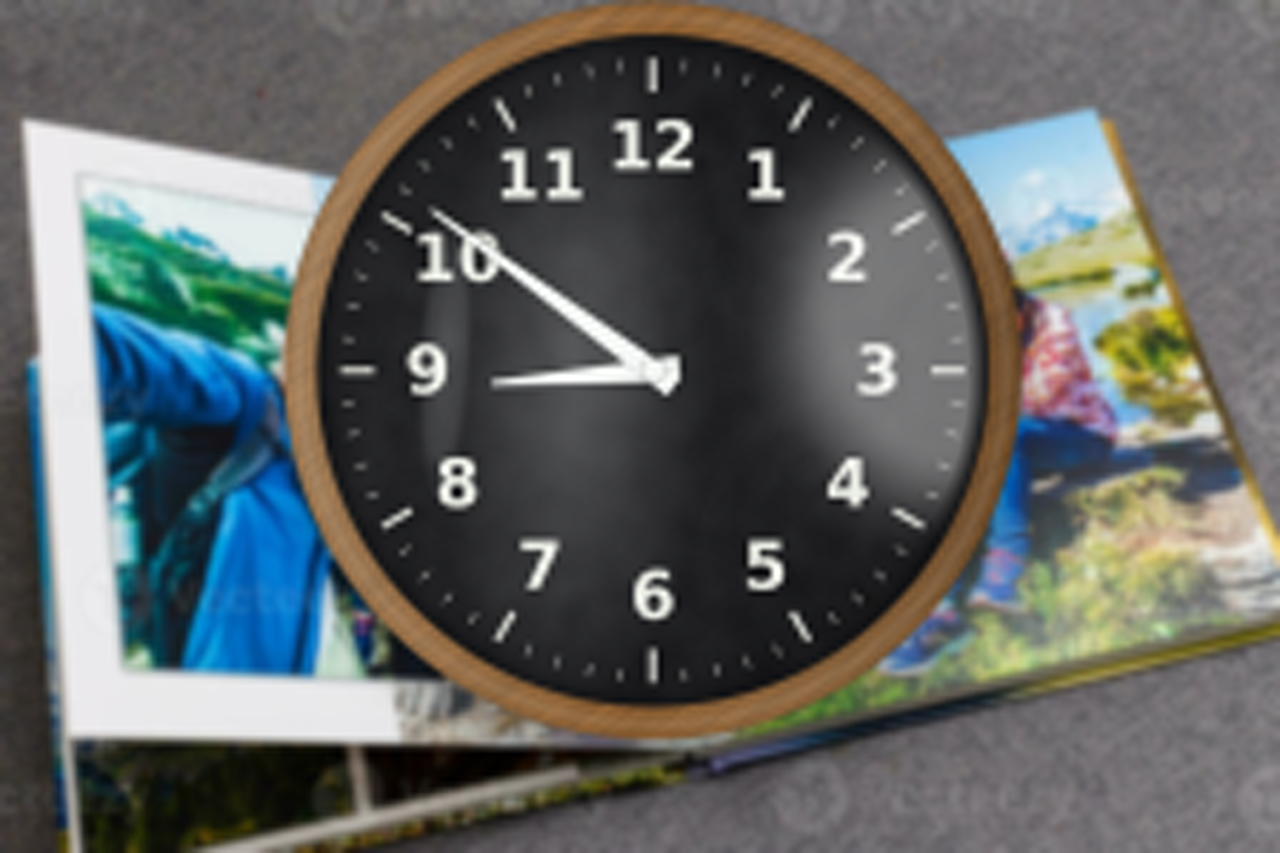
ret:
8,51
